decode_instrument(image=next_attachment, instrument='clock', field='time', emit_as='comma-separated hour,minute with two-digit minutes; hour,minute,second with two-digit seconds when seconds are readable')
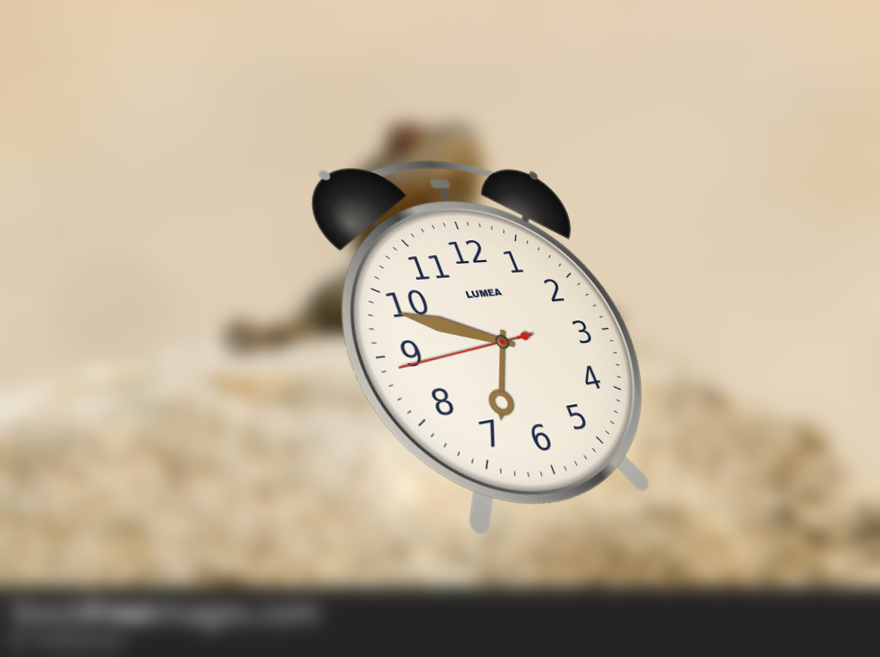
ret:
6,48,44
